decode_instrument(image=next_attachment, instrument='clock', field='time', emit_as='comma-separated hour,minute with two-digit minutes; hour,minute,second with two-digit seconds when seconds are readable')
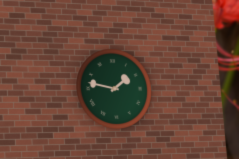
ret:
1,47
